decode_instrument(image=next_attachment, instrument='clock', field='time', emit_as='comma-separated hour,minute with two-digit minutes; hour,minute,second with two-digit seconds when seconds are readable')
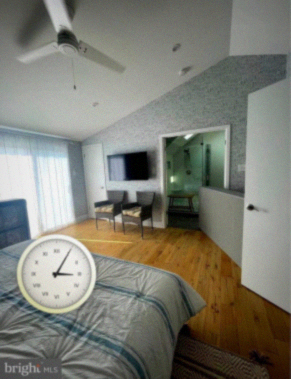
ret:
3,05
